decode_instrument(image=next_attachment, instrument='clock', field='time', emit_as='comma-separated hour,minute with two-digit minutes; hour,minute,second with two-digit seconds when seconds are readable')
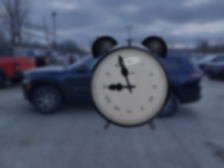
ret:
8,57
